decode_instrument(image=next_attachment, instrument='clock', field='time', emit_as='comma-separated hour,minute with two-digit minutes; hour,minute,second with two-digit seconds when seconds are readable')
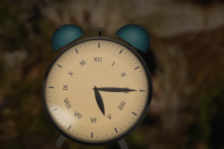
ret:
5,15
